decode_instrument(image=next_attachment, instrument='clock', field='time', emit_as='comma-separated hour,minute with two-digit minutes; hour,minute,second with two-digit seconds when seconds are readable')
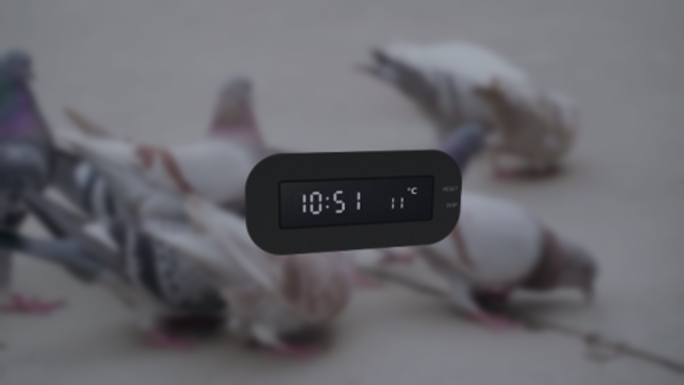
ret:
10,51
